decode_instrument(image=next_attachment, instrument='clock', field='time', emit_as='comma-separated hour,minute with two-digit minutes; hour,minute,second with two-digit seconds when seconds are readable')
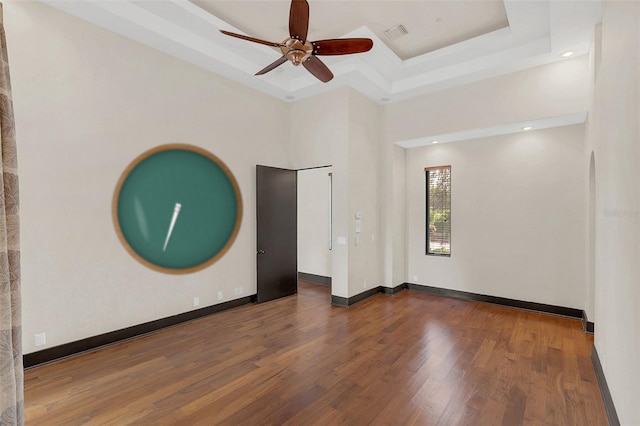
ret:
6,33
